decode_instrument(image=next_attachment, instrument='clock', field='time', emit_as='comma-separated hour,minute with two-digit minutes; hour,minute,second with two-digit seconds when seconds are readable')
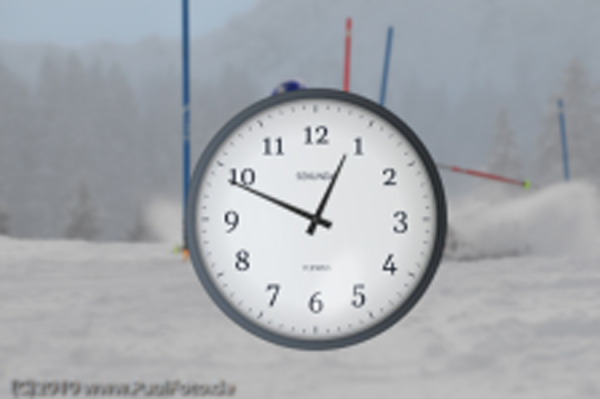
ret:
12,49
